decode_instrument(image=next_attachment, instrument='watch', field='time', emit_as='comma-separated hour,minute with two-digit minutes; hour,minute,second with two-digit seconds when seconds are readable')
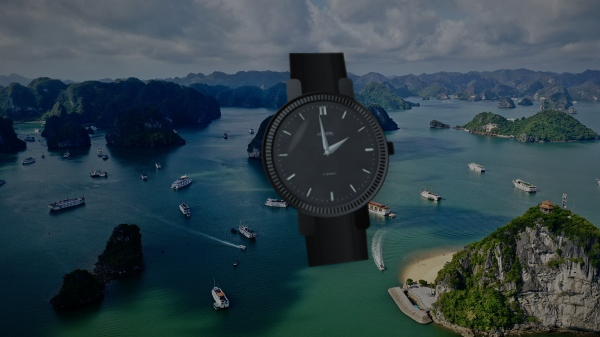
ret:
1,59
